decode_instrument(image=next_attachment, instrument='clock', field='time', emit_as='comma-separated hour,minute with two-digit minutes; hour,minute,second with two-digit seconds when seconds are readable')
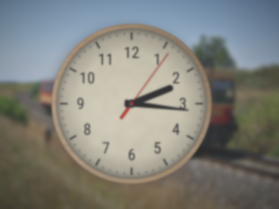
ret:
2,16,06
